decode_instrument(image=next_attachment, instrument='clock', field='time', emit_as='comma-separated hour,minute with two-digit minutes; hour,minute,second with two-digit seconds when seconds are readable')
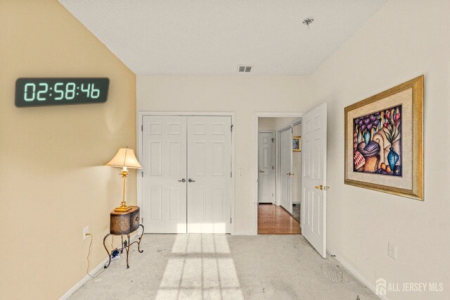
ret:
2,58,46
